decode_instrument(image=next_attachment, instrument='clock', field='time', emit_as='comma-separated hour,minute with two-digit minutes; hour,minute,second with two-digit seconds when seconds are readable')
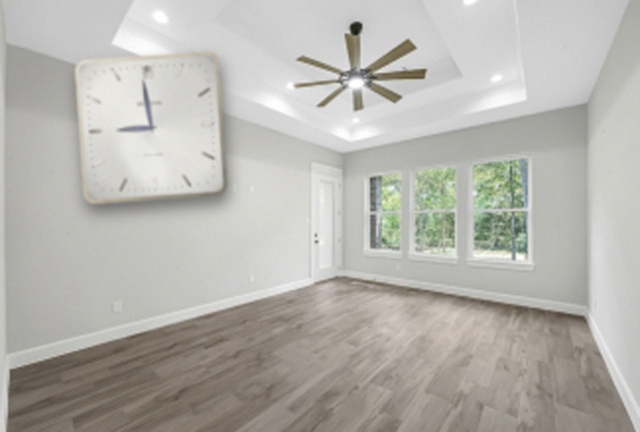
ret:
8,59
